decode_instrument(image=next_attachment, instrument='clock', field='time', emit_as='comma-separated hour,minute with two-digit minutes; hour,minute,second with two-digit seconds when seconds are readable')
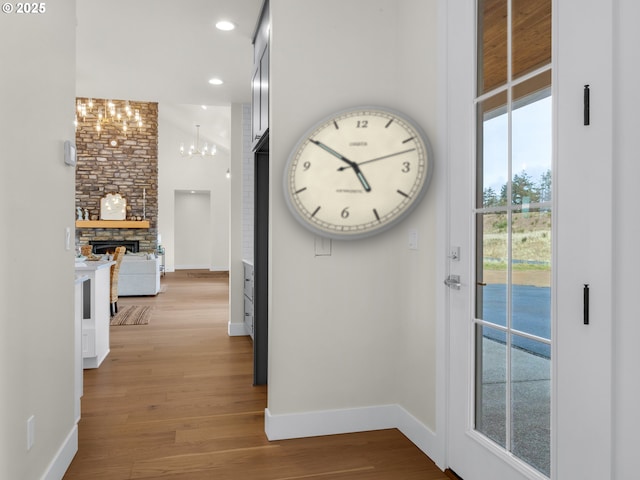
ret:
4,50,12
